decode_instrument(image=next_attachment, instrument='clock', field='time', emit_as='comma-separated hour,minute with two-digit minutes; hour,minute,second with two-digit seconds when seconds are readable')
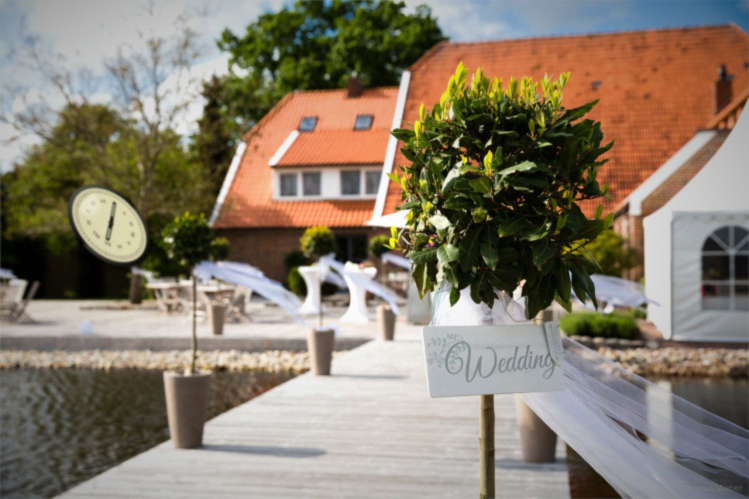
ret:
7,05
